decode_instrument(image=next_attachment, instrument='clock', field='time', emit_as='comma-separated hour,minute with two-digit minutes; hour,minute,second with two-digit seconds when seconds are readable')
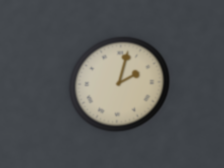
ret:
2,02
